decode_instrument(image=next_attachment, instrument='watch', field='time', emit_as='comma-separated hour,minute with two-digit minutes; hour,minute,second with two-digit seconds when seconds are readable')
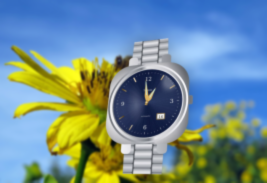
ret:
12,59
